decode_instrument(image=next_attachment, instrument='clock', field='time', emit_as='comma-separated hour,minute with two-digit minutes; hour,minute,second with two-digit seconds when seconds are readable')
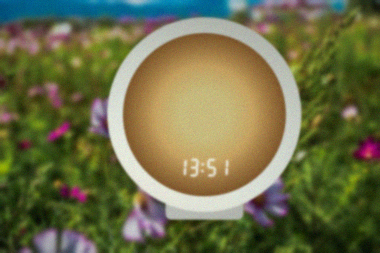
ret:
13,51
